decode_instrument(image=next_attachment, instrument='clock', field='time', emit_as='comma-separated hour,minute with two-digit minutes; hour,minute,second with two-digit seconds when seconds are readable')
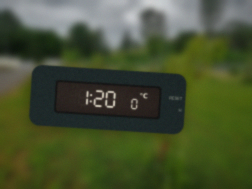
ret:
1,20
